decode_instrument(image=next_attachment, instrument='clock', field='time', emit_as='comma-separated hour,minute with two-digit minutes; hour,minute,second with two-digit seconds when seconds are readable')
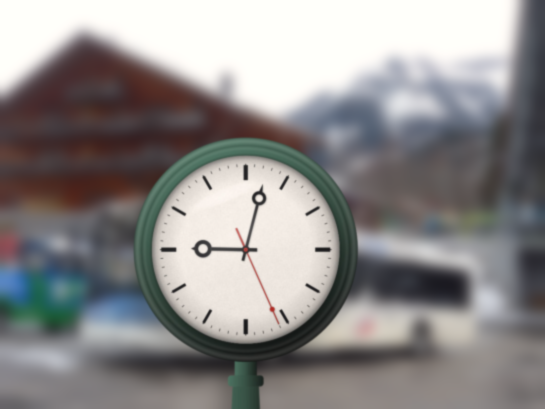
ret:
9,02,26
